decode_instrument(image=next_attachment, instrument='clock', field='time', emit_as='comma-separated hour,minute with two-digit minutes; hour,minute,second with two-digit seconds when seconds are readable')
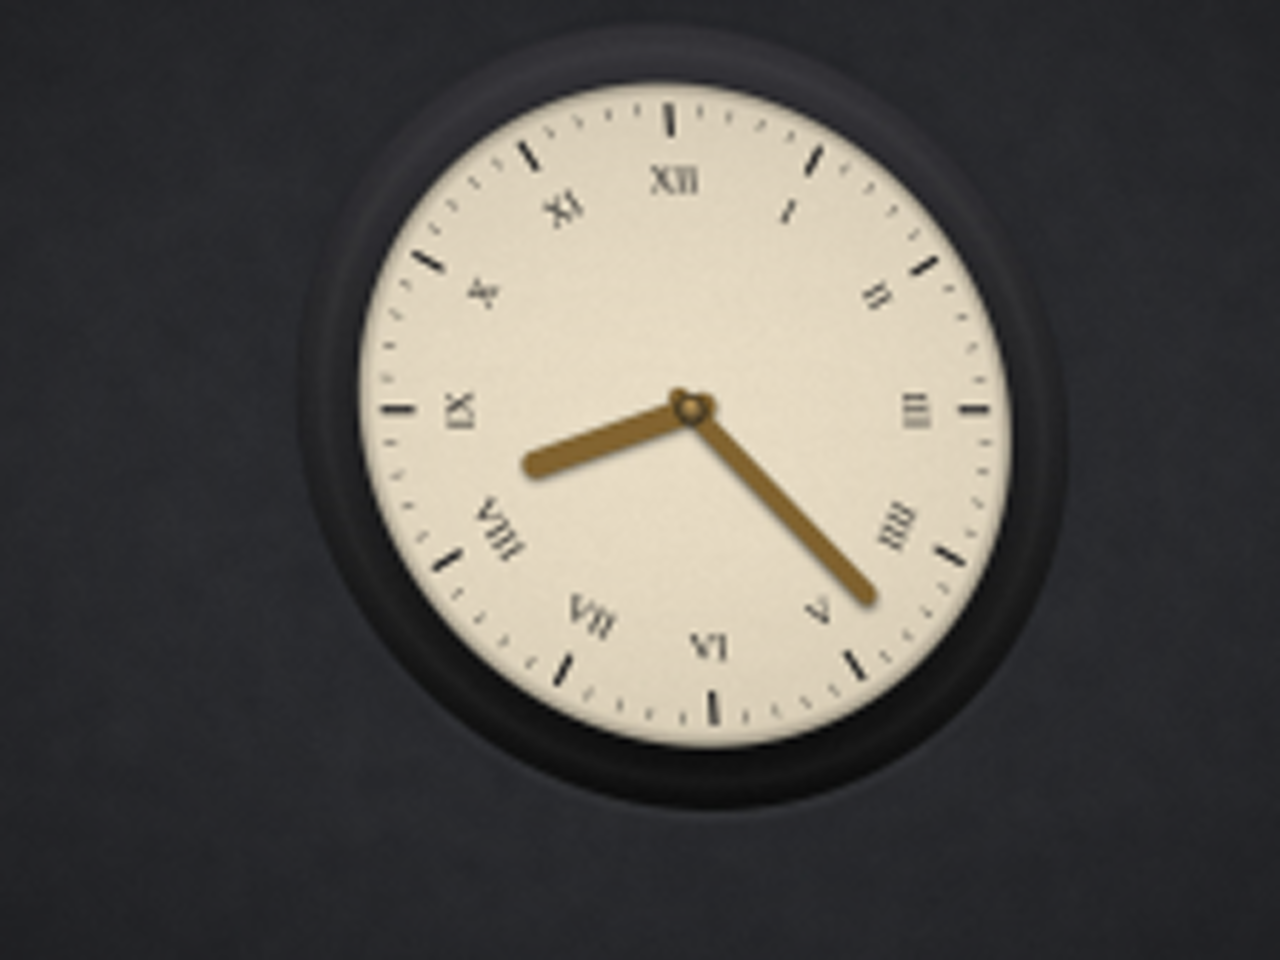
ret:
8,23
